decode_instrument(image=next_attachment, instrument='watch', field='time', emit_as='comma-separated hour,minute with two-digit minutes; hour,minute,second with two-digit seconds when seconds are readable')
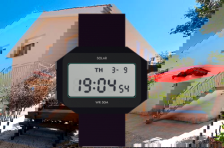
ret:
19,04,54
